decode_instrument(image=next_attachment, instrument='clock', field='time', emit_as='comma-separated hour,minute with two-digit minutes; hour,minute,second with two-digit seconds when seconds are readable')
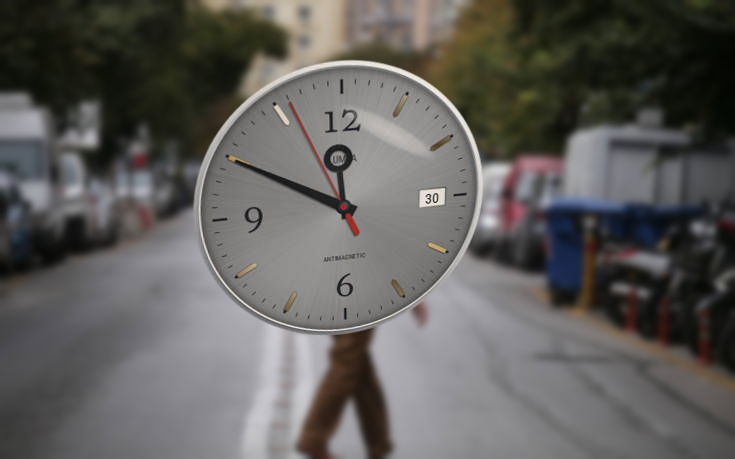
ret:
11,49,56
